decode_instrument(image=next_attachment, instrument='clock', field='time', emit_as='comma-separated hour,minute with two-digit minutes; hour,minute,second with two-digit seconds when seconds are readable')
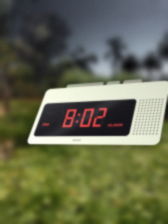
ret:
8,02
